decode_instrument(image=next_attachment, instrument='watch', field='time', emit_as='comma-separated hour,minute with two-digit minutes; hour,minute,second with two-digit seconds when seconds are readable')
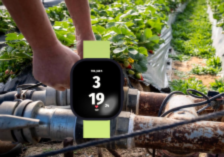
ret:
3,19
